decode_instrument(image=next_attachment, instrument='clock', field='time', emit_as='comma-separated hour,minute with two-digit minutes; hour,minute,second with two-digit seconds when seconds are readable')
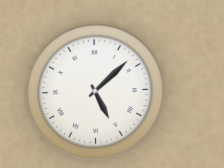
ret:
5,08
